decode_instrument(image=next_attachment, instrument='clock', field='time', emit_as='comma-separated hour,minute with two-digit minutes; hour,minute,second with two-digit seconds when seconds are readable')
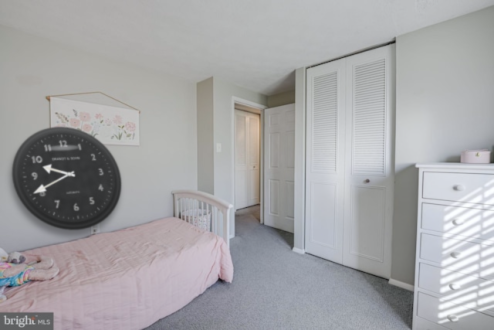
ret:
9,41
